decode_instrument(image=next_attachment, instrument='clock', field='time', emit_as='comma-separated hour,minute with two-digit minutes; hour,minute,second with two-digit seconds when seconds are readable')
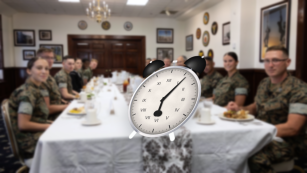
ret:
6,06
